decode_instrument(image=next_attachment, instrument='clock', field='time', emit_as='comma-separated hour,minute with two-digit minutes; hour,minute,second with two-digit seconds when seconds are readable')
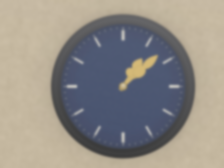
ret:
1,08
